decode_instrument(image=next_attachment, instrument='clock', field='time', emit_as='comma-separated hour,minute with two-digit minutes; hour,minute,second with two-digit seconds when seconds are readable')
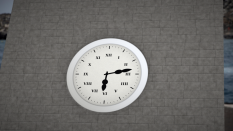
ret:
6,13
